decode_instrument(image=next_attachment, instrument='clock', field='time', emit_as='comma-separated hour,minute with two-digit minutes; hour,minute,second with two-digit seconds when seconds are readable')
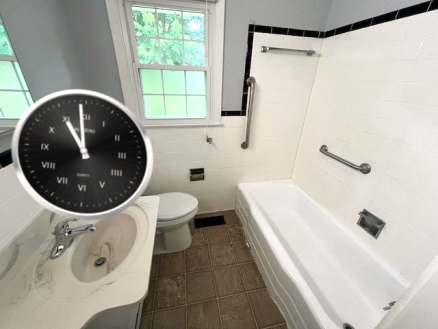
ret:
10,59
